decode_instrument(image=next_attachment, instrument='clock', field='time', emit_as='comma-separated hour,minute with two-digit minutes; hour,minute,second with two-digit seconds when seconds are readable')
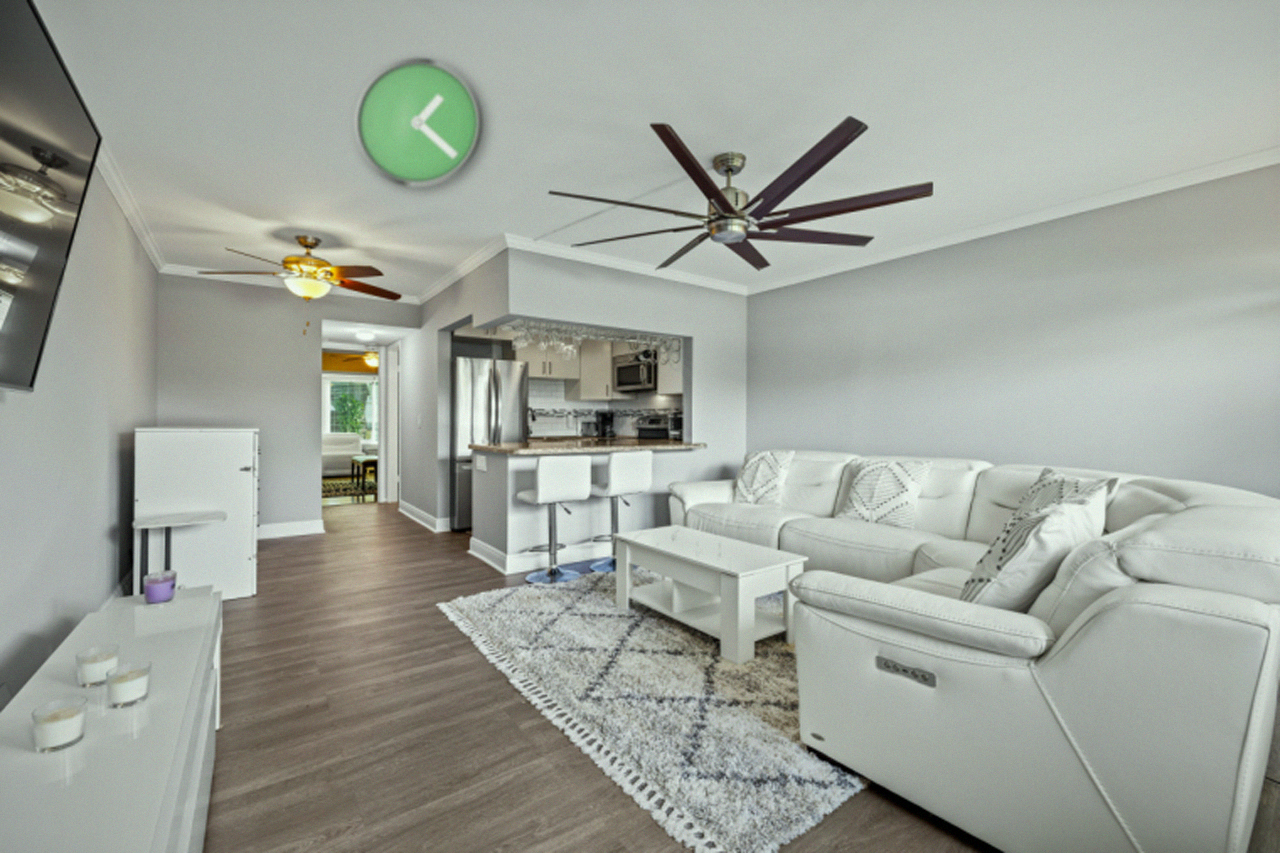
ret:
1,22
